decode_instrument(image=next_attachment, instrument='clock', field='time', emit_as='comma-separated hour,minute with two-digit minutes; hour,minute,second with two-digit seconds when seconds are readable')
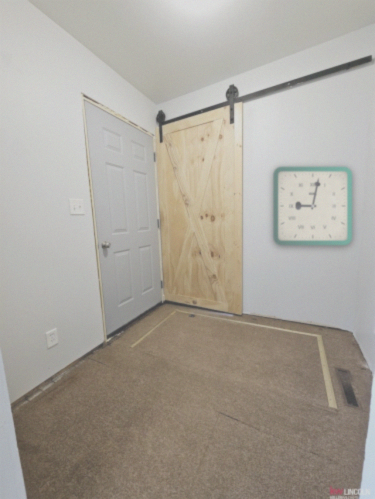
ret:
9,02
